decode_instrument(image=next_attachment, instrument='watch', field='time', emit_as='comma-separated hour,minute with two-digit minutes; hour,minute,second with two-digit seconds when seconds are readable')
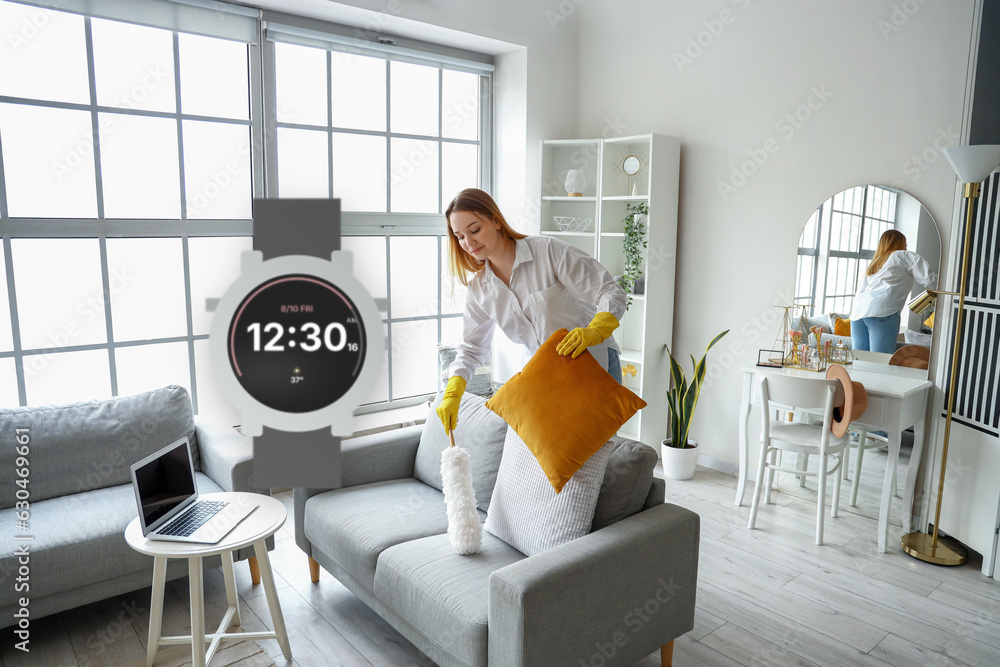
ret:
12,30,16
